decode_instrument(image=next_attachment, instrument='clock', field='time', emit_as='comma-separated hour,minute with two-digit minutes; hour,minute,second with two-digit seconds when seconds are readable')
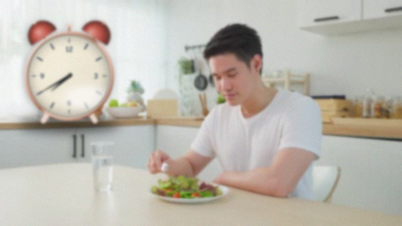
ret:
7,40
